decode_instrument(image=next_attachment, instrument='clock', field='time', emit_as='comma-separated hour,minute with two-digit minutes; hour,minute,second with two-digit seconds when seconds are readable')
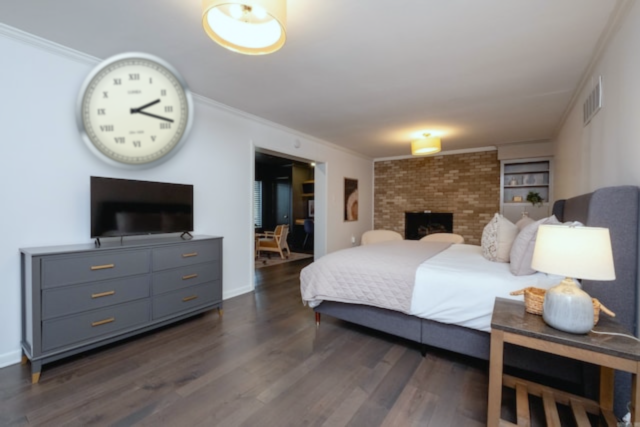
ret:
2,18
